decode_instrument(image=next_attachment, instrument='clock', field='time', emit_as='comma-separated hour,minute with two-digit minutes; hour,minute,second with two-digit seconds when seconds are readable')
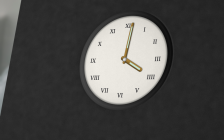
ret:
4,01
